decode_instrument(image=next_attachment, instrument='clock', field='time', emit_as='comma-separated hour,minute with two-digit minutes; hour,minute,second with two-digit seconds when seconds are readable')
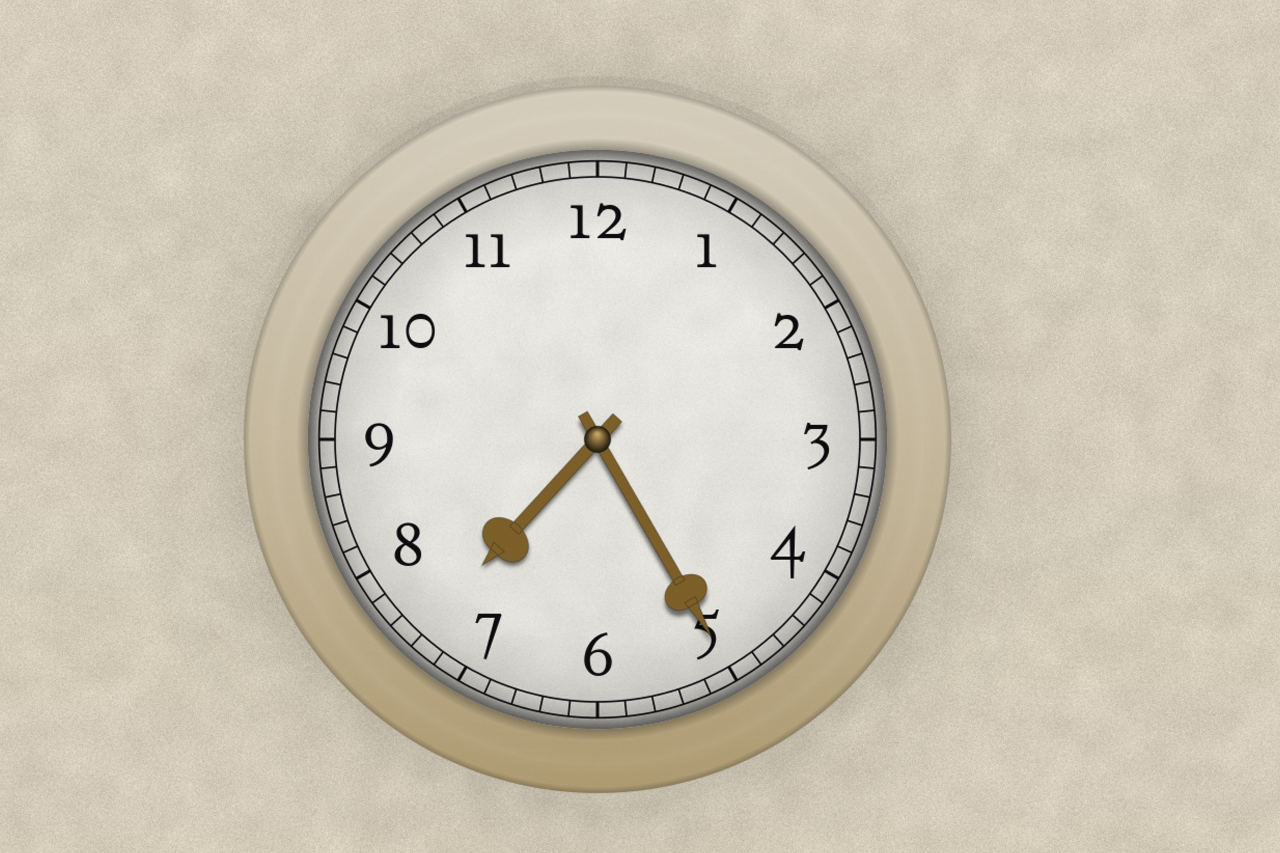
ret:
7,25
